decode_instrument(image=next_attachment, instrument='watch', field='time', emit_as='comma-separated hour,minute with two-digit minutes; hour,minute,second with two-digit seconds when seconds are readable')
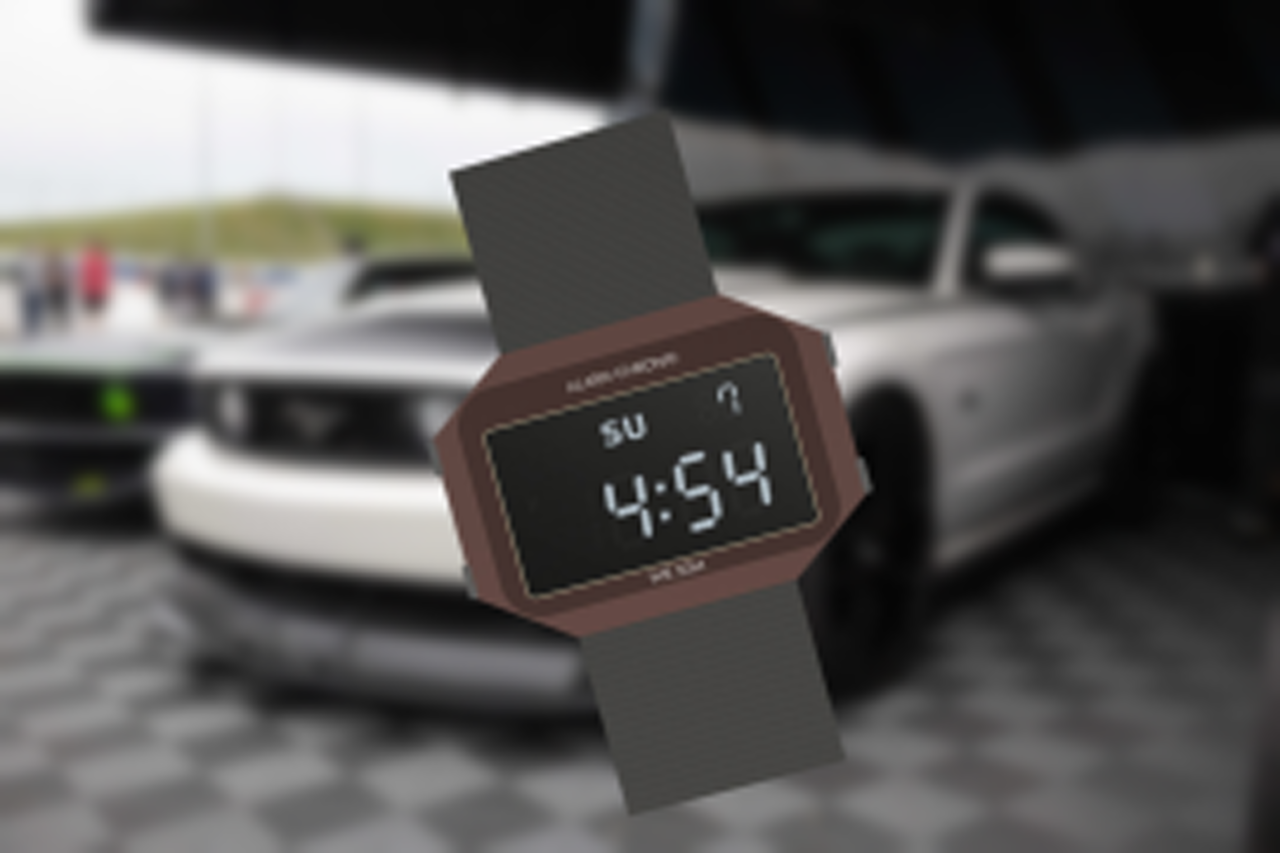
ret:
4,54
